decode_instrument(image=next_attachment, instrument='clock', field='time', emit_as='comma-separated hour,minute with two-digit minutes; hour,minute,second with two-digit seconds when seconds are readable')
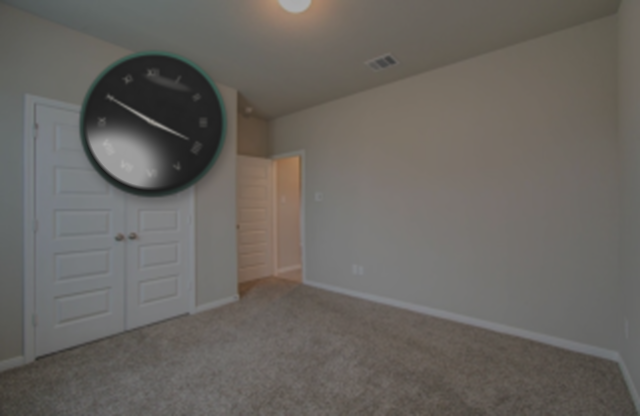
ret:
3,50
